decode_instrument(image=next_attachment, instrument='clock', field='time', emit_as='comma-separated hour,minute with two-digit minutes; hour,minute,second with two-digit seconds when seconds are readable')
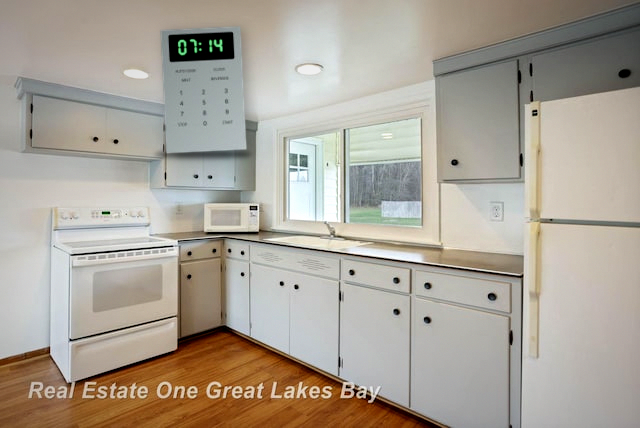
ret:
7,14
